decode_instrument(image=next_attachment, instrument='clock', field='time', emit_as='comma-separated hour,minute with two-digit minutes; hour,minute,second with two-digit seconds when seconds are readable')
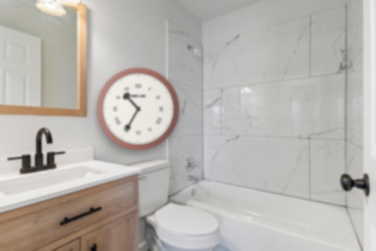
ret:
10,35
